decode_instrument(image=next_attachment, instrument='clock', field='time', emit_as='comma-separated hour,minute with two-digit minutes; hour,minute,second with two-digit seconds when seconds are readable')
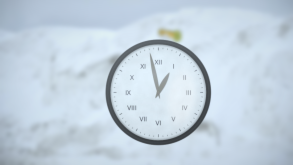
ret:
12,58
